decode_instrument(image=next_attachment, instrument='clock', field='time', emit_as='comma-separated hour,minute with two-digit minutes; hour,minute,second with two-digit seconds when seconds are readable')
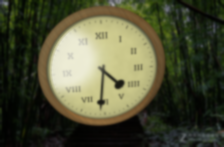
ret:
4,31
